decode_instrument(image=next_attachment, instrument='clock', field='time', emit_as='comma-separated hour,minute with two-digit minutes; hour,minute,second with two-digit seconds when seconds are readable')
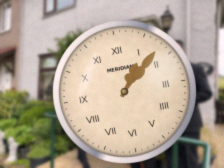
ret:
1,08
